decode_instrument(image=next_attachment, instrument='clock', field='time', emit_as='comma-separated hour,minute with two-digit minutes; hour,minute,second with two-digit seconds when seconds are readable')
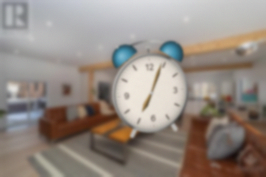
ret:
7,04
